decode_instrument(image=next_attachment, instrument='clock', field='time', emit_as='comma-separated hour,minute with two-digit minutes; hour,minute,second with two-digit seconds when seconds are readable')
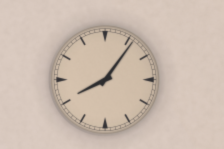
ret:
8,06
